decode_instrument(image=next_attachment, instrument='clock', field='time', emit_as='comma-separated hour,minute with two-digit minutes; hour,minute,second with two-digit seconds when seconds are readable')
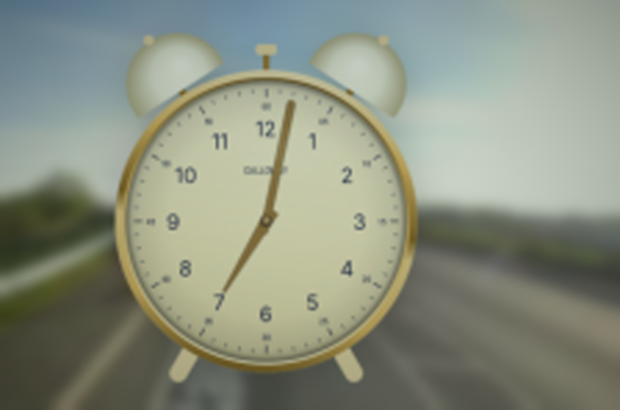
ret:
7,02
